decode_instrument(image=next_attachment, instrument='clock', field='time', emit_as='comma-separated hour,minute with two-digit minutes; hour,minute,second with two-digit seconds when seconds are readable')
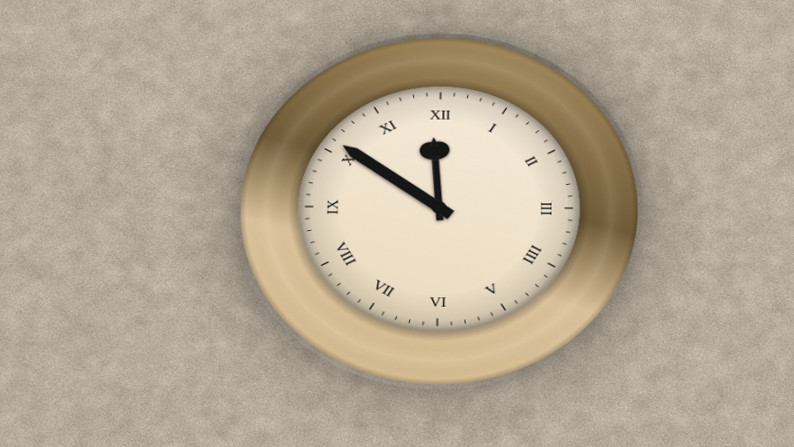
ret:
11,51
